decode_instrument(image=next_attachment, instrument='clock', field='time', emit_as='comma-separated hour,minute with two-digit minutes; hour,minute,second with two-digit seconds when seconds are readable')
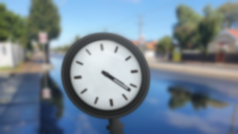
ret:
4,22
